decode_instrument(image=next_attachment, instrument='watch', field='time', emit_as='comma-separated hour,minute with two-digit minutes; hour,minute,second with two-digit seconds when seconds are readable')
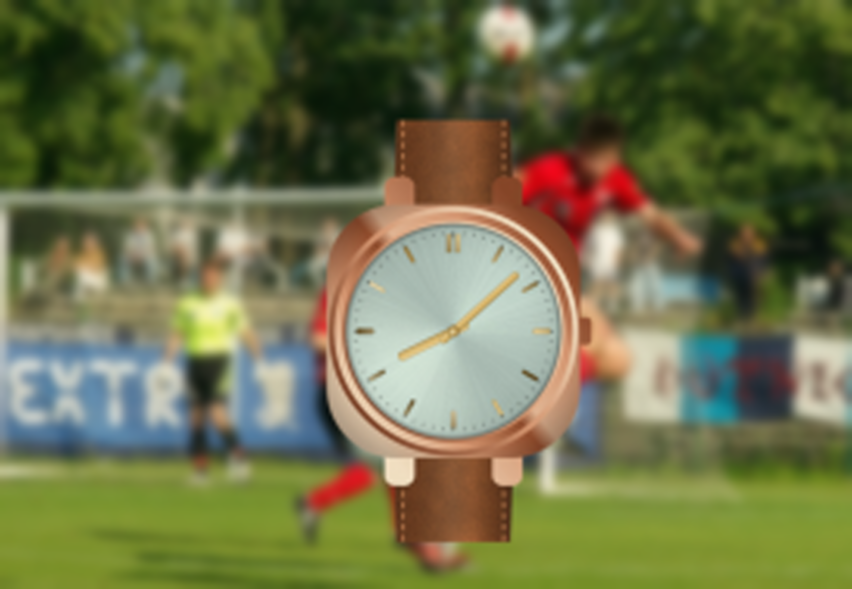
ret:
8,08
